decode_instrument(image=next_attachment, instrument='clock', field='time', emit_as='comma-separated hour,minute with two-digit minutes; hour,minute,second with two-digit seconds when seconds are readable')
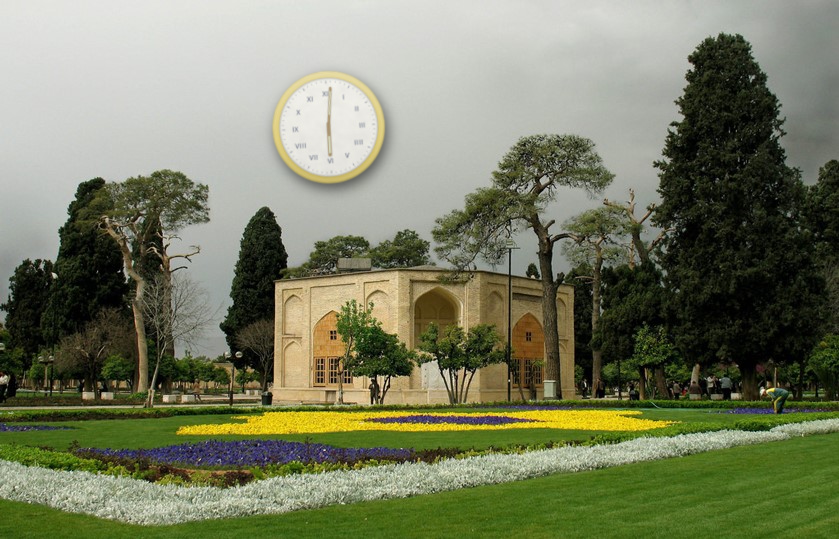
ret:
6,01
